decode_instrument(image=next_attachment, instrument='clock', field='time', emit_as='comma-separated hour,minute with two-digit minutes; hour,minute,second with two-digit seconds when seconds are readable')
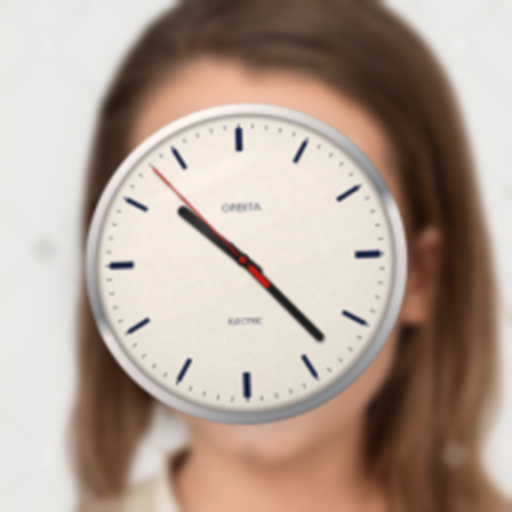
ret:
10,22,53
